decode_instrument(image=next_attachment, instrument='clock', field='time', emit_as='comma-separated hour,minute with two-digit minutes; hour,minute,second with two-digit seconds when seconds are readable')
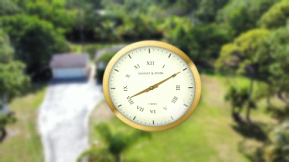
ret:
8,10
